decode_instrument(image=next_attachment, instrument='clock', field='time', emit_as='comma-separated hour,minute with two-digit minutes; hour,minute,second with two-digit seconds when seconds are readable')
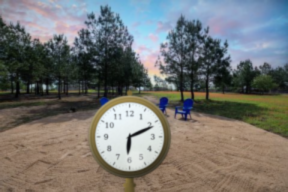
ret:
6,11
